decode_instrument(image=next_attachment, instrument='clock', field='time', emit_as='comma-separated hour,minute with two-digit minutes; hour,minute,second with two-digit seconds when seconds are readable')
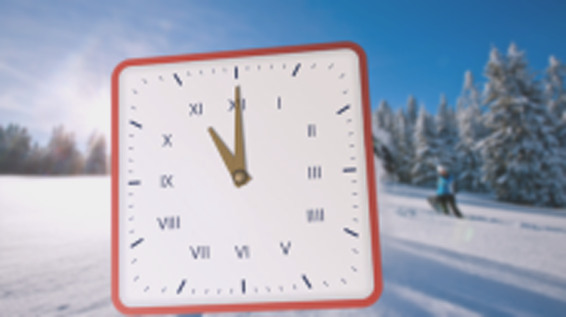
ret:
11,00
